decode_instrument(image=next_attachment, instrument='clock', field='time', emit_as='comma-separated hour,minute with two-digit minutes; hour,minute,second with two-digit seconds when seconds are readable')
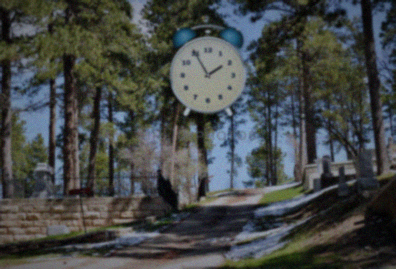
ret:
1,55
